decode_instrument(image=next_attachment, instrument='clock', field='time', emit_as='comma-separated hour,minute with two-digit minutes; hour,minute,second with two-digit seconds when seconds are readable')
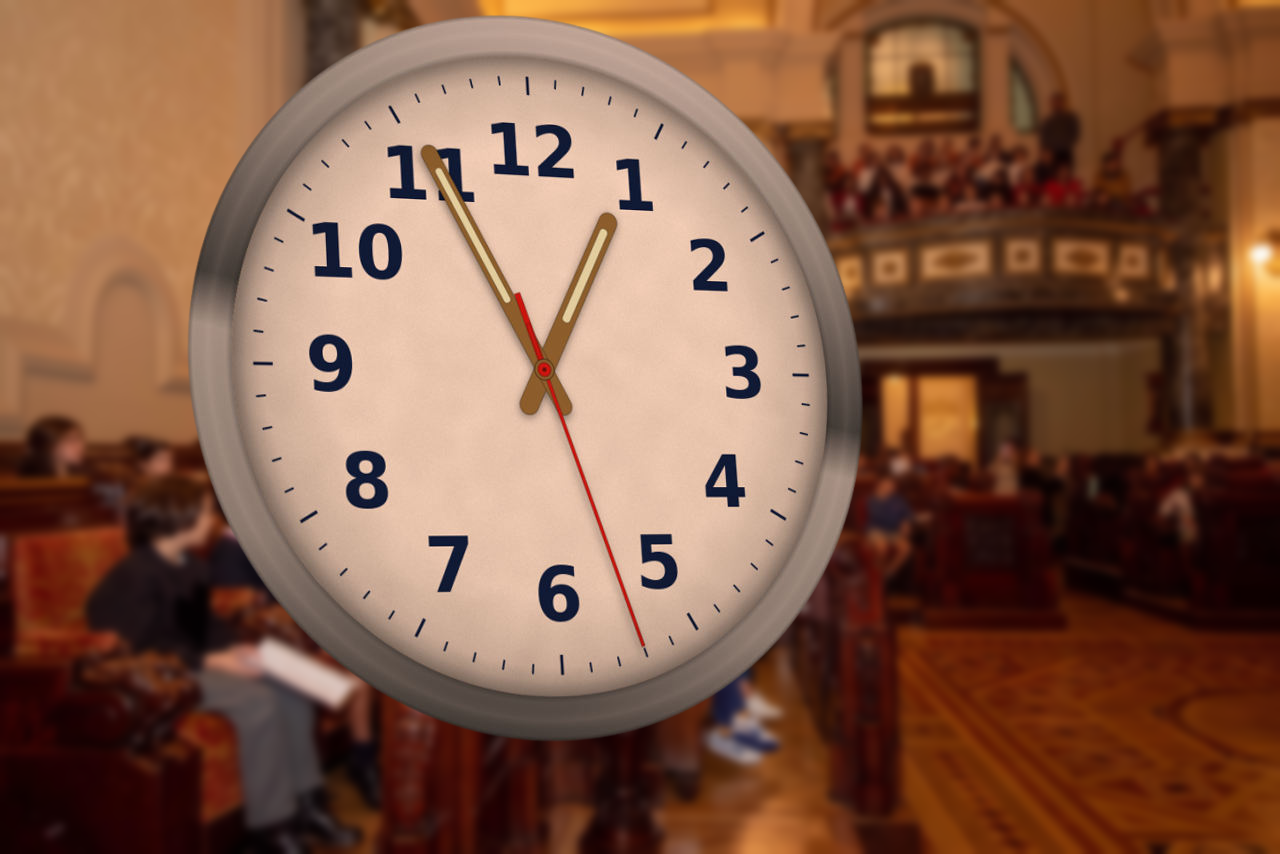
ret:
12,55,27
